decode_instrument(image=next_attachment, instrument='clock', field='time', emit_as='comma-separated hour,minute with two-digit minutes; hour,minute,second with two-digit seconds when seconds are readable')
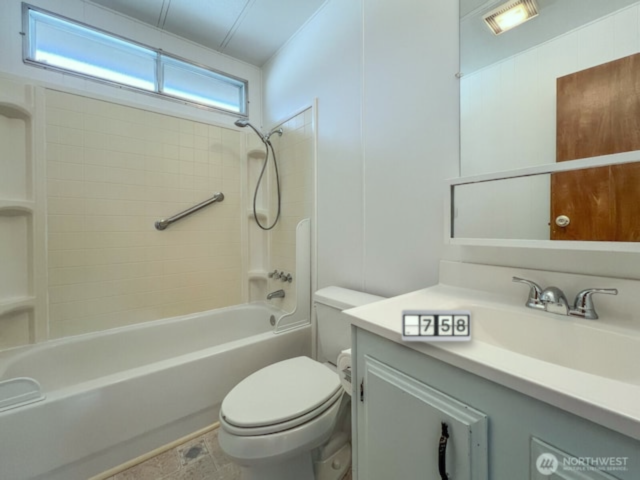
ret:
7,58
